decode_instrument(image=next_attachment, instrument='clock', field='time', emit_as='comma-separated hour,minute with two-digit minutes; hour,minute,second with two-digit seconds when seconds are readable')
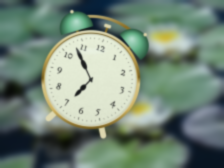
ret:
6,53
